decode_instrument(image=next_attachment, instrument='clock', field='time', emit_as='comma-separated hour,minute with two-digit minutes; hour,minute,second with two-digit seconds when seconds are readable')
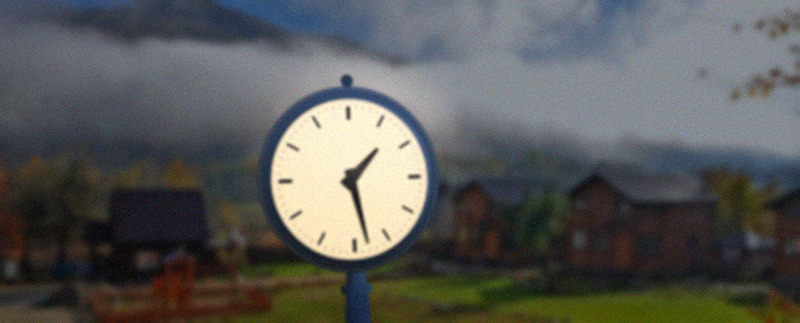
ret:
1,28
